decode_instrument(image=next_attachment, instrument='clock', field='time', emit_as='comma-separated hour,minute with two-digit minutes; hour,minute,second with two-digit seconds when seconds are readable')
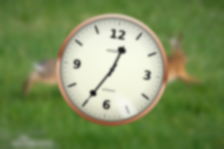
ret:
12,35
